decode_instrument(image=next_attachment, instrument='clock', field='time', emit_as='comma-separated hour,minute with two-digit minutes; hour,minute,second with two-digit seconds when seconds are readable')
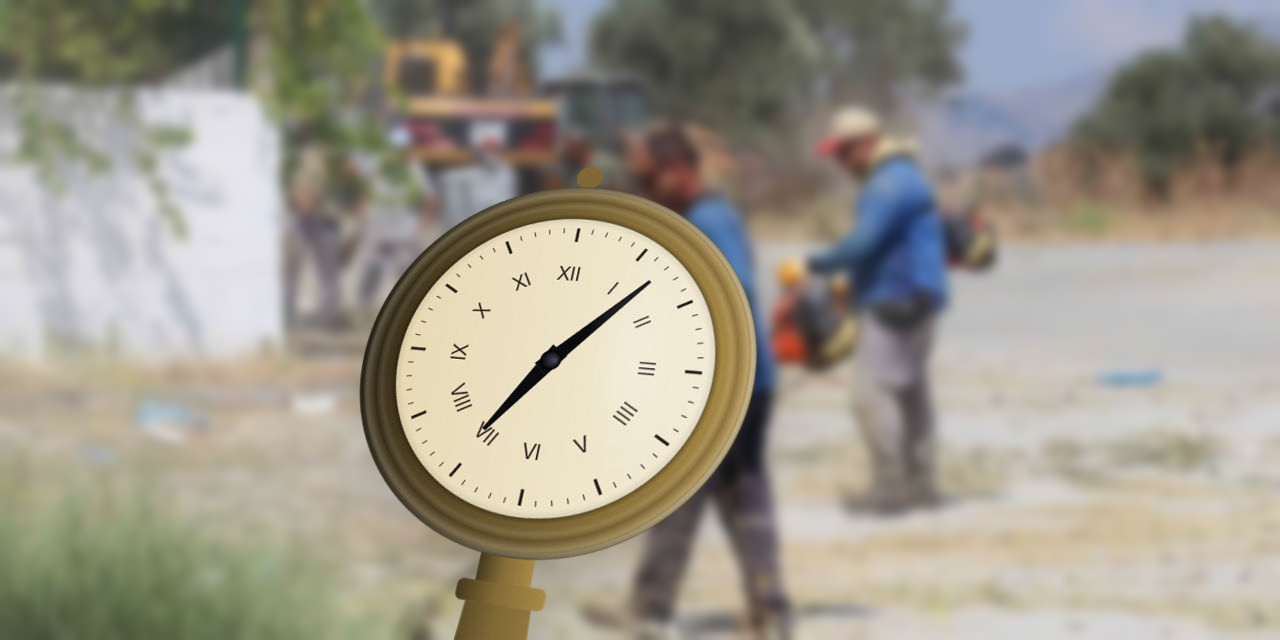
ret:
7,07
